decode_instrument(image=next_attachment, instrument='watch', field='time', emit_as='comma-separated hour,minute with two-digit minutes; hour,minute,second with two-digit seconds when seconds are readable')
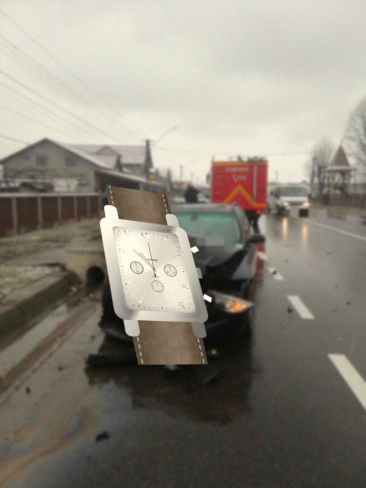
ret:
10,53
